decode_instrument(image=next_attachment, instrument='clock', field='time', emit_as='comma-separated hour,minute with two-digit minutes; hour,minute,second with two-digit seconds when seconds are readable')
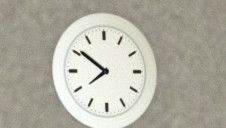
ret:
7,51
